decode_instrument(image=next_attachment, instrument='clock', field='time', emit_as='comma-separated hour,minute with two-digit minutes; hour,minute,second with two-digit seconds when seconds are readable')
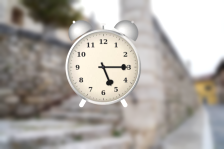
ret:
5,15
